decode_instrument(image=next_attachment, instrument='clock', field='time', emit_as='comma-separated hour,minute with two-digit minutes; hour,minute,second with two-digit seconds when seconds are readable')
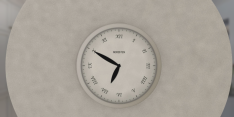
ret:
6,50
